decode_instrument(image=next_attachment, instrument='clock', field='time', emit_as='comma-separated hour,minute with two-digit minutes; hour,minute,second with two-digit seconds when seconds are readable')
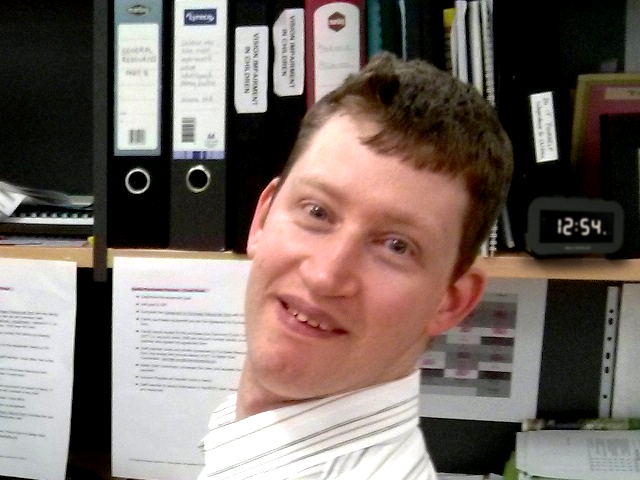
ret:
12,54
